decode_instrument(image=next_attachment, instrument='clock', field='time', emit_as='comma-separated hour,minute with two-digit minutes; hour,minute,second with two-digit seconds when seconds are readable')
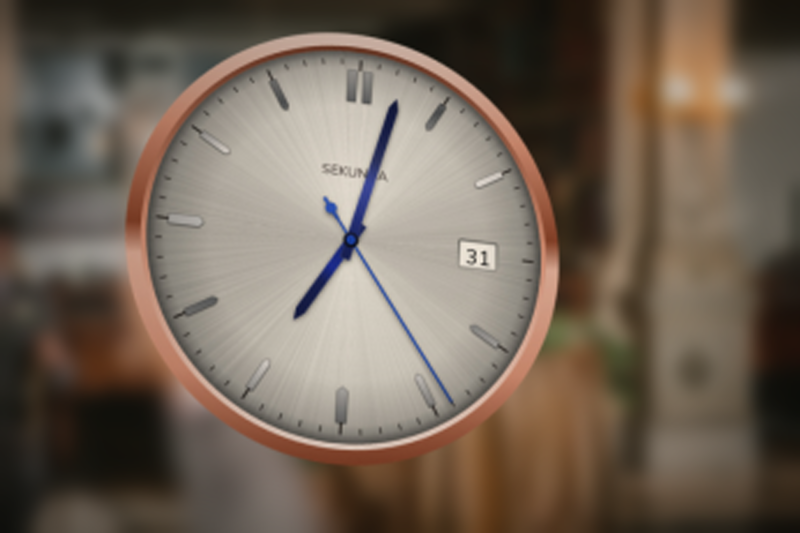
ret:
7,02,24
